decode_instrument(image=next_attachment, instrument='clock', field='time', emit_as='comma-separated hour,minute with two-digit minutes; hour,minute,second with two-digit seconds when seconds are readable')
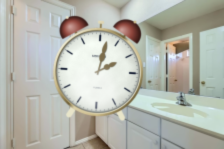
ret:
2,02
